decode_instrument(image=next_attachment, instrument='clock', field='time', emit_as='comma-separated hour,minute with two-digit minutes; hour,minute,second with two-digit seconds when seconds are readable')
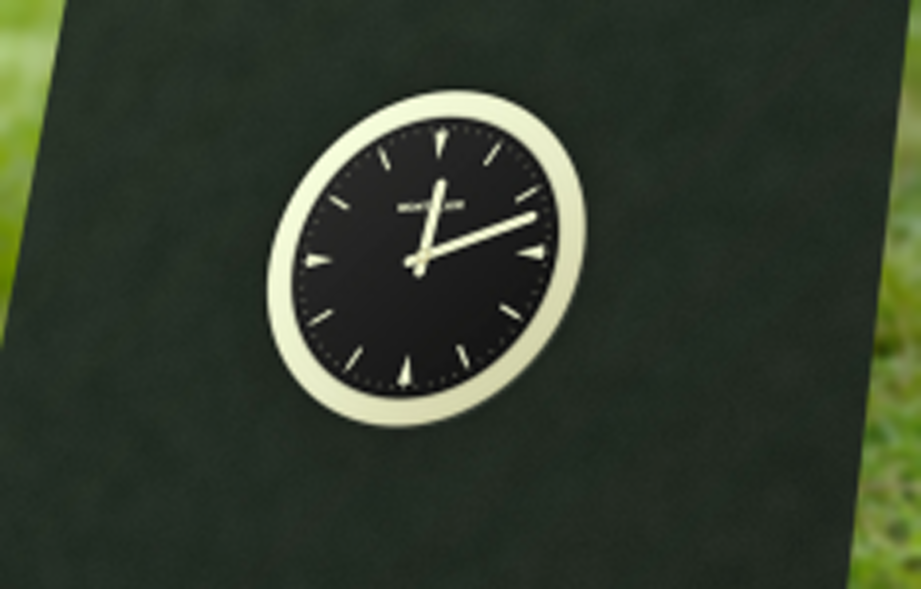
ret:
12,12
